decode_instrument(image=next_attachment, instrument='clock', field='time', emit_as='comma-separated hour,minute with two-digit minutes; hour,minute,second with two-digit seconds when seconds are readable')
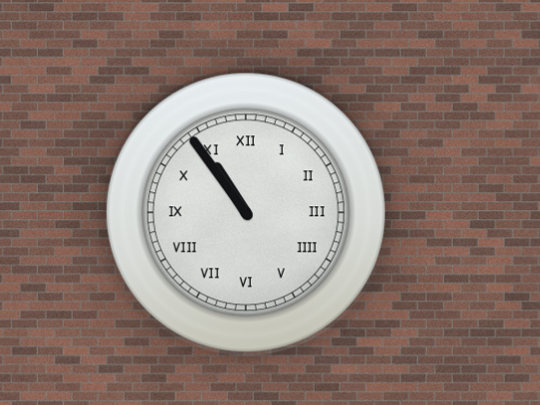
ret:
10,54
